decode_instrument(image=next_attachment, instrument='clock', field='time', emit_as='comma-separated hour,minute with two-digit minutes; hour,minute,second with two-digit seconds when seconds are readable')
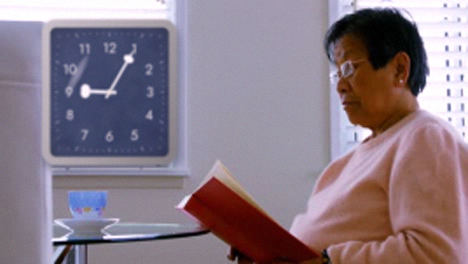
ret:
9,05
